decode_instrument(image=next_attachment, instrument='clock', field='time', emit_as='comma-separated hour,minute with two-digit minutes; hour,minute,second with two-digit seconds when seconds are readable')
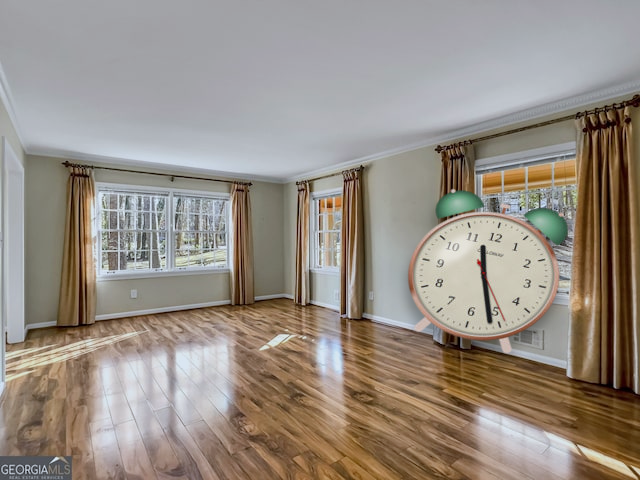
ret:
11,26,24
